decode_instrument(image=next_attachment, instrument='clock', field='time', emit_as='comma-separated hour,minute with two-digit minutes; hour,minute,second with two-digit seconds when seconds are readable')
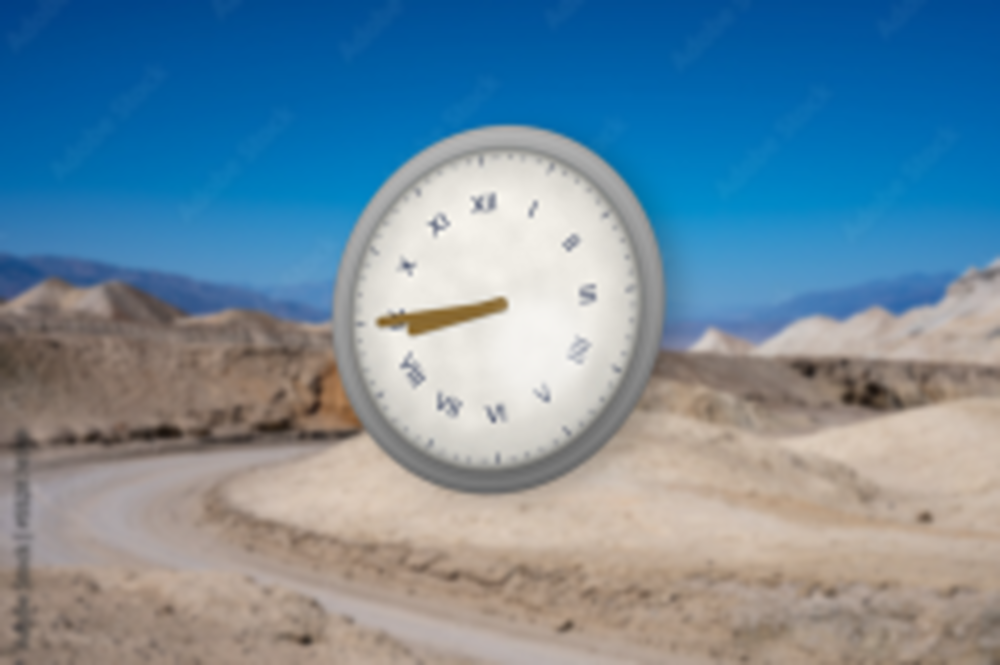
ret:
8,45
